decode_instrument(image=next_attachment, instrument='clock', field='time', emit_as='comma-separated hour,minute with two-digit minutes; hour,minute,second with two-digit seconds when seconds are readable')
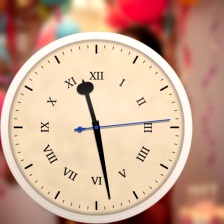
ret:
11,28,14
